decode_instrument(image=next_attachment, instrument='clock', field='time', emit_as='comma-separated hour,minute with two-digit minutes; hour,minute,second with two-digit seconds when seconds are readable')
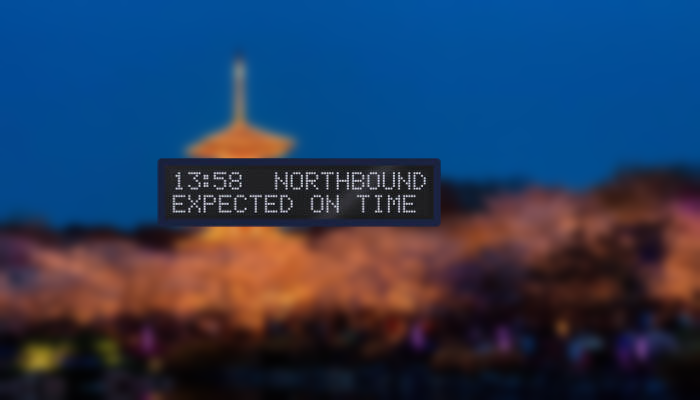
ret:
13,58
